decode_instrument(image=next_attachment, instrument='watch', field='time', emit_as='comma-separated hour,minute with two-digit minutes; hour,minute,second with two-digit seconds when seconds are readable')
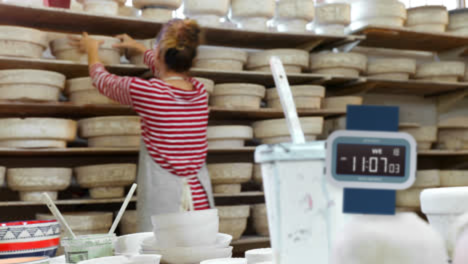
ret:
11,07
